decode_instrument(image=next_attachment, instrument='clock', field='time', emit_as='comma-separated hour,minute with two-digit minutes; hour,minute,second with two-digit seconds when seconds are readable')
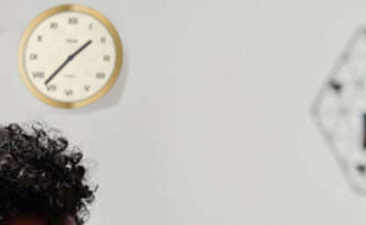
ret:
1,37
